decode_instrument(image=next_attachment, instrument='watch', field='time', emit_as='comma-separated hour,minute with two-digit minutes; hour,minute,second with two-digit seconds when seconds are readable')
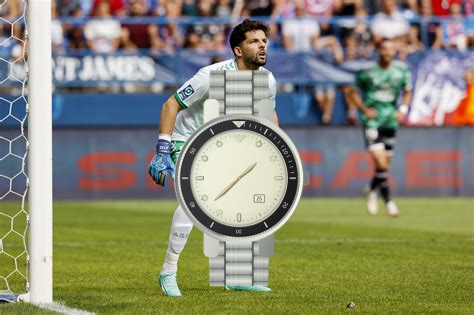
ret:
1,38
